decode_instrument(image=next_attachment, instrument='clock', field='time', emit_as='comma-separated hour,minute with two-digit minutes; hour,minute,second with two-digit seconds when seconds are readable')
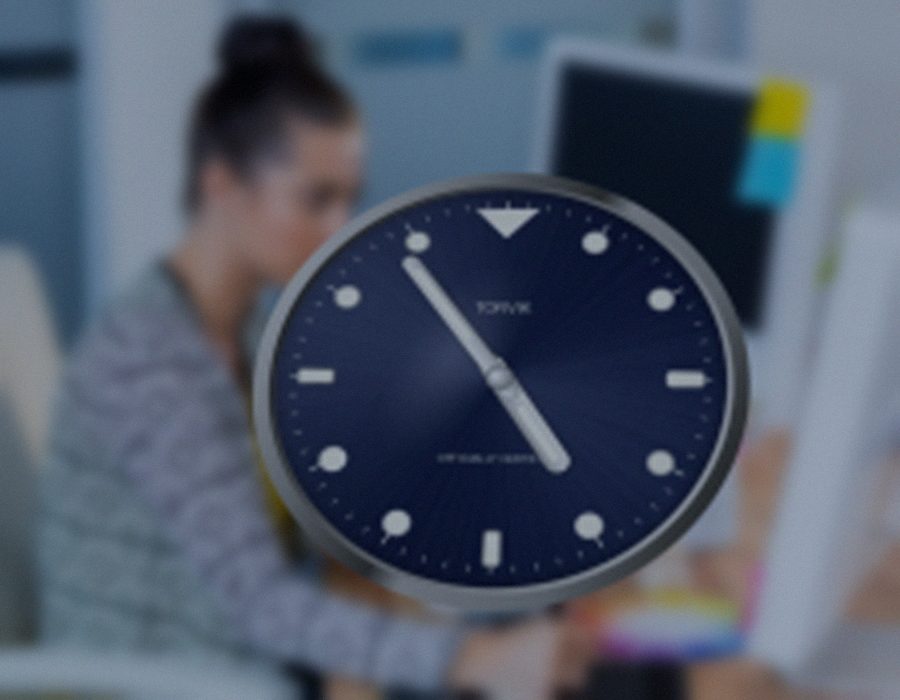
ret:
4,54
